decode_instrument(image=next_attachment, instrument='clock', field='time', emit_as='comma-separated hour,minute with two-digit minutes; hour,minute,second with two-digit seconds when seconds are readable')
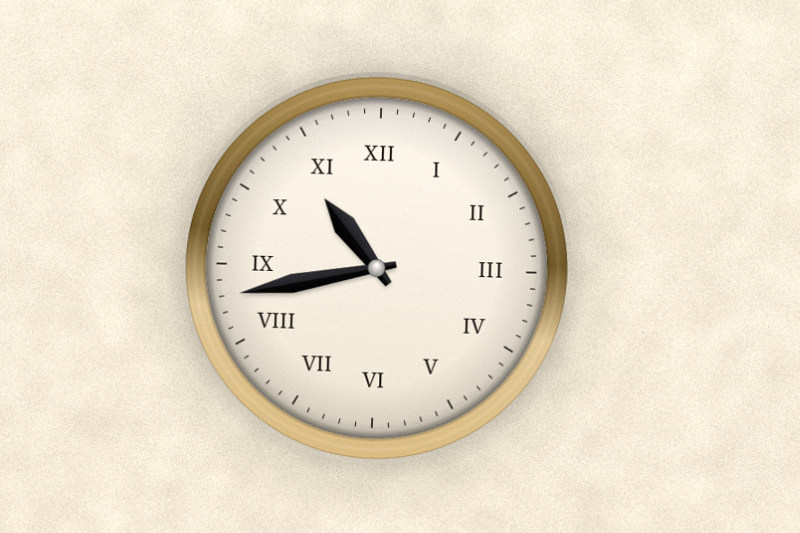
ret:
10,43
